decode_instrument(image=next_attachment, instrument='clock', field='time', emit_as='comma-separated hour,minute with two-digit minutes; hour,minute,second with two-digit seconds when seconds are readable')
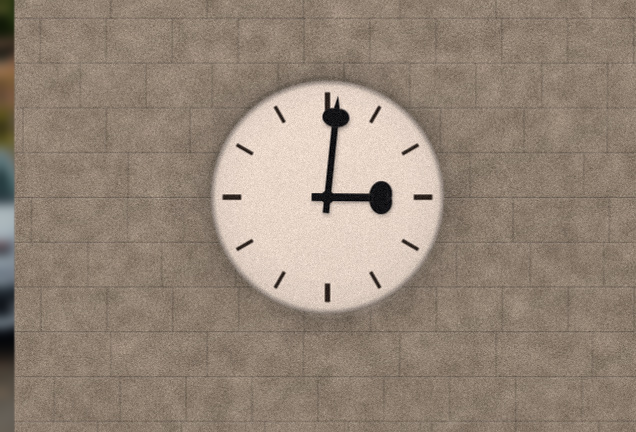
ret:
3,01
